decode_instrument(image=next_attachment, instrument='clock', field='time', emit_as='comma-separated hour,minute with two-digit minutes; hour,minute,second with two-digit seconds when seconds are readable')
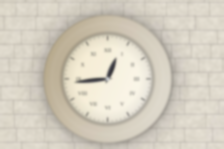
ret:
12,44
